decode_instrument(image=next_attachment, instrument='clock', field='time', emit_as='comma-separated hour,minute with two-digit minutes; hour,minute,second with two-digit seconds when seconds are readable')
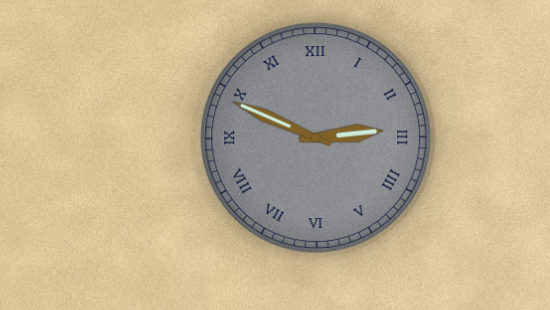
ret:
2,49
